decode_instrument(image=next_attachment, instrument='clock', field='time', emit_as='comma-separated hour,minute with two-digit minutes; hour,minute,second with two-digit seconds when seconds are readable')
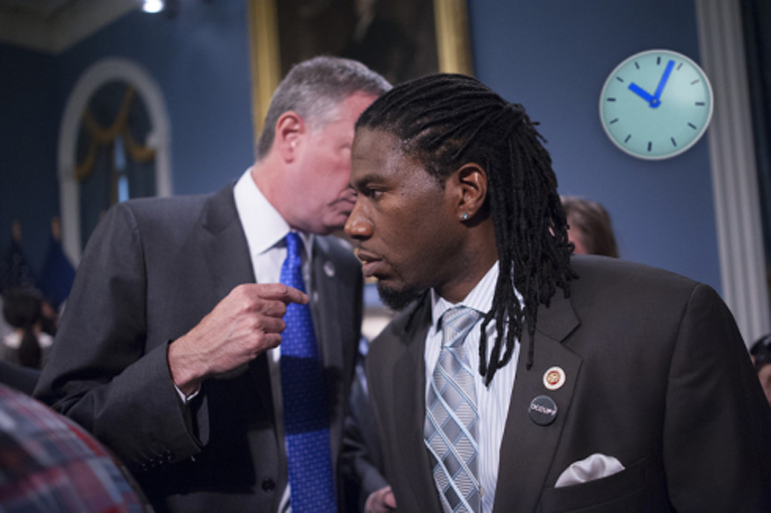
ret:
10,03
